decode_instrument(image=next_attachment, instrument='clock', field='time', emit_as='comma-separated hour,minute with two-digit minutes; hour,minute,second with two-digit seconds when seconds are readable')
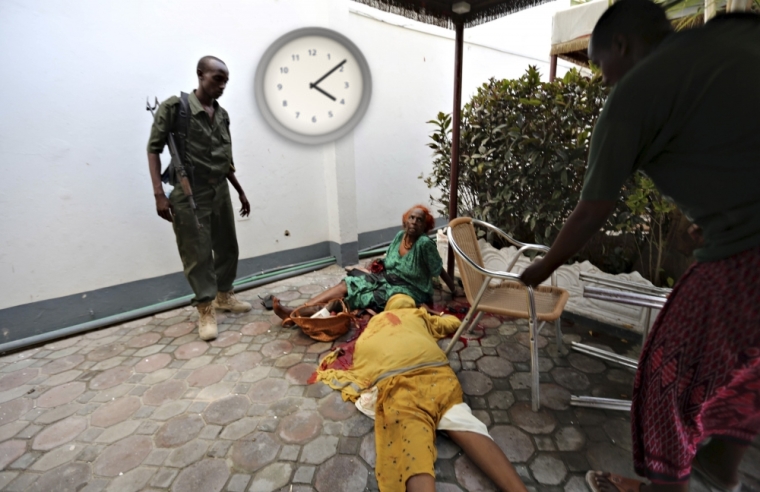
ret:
4,09
